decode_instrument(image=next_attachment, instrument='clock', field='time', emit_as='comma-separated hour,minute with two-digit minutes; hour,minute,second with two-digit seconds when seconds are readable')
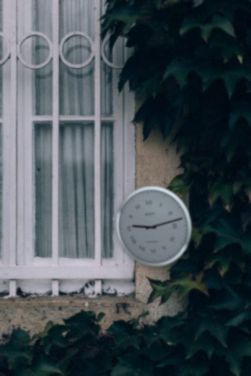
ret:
9,13
